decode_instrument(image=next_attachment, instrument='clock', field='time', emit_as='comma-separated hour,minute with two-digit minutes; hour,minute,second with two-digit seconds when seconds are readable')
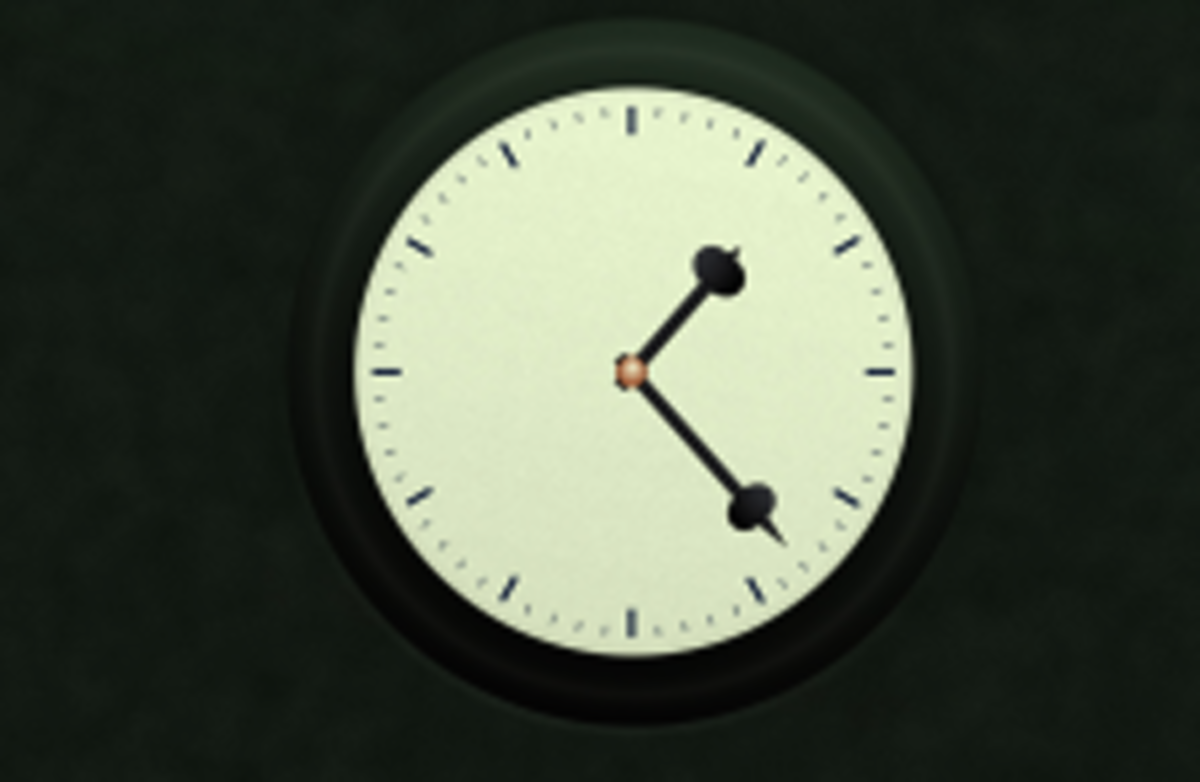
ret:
1,23
